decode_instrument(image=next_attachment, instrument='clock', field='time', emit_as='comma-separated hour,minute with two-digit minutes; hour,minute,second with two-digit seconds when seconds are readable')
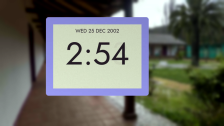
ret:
2,54
